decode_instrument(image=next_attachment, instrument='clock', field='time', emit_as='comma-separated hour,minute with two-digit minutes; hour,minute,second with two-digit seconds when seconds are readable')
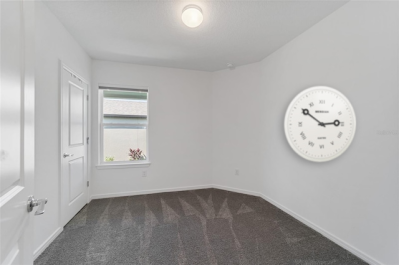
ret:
2,51
